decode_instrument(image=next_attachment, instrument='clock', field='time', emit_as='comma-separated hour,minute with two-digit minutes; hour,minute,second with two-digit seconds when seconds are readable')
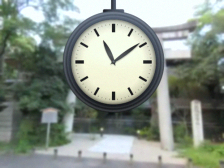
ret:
11,09
